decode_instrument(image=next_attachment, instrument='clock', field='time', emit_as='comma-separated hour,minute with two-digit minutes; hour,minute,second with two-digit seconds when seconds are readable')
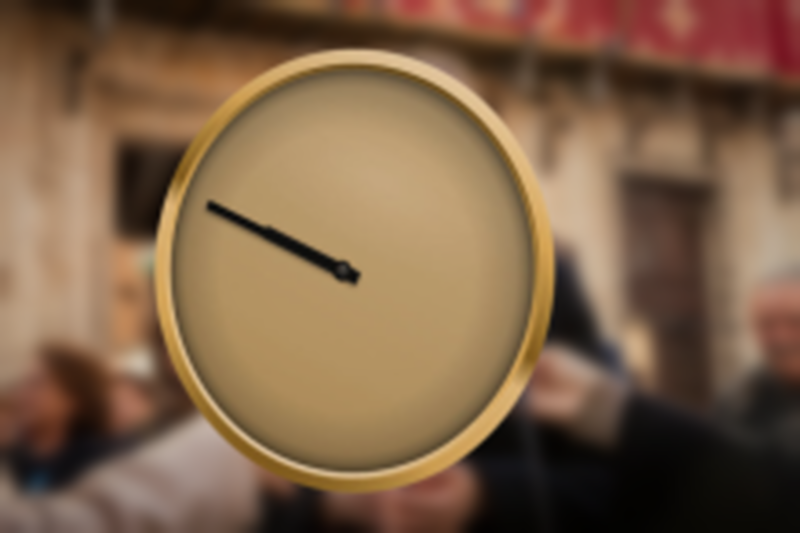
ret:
9,49
